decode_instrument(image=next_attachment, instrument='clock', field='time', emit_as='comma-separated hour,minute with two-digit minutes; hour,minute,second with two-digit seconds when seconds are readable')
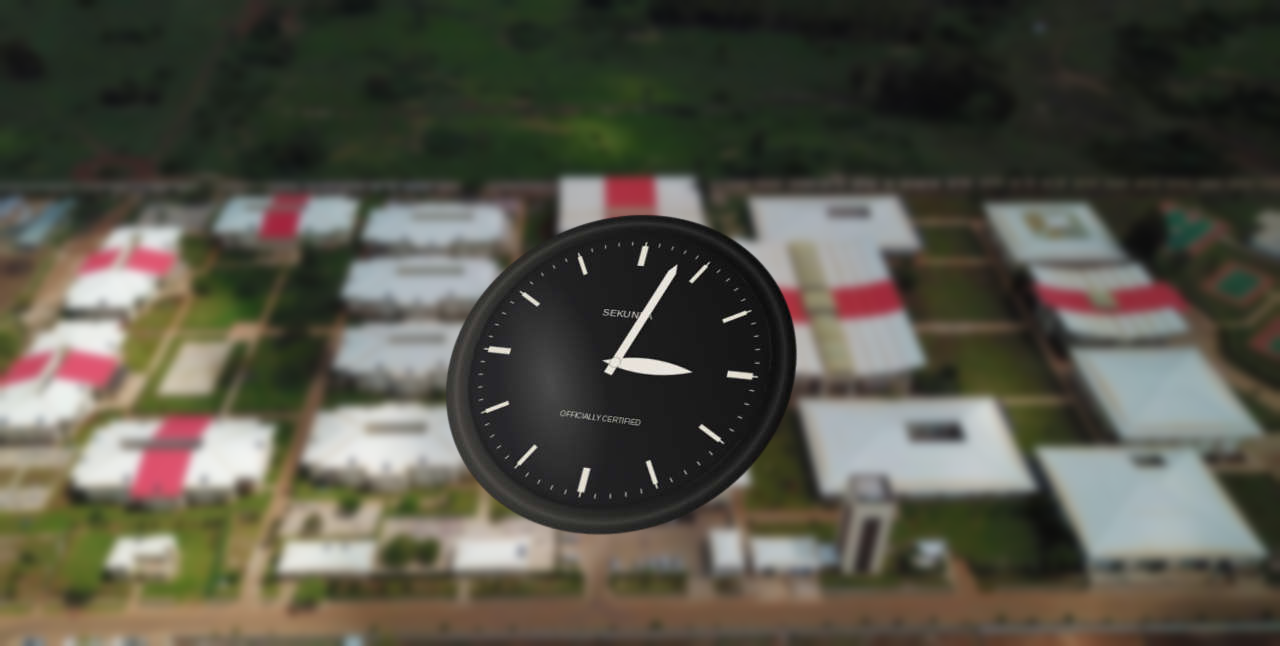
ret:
3,03
